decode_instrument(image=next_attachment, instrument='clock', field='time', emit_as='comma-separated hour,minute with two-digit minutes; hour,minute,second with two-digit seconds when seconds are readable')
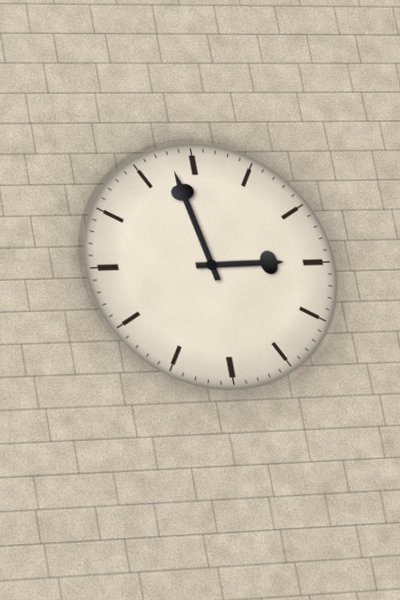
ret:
2,58
